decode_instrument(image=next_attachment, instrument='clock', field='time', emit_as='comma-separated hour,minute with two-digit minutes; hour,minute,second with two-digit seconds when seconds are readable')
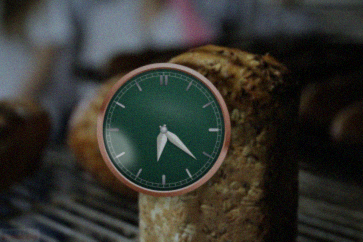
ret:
6,22
